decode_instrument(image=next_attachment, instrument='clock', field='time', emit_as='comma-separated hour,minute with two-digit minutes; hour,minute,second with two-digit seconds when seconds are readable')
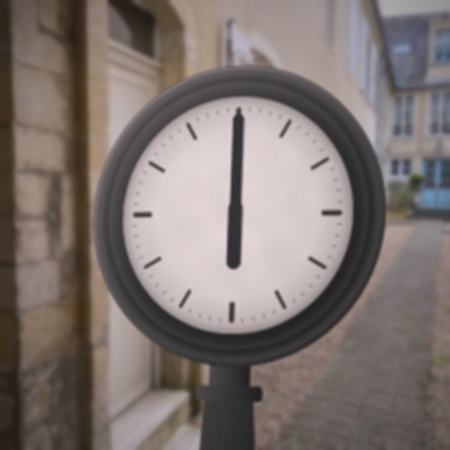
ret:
6,00
